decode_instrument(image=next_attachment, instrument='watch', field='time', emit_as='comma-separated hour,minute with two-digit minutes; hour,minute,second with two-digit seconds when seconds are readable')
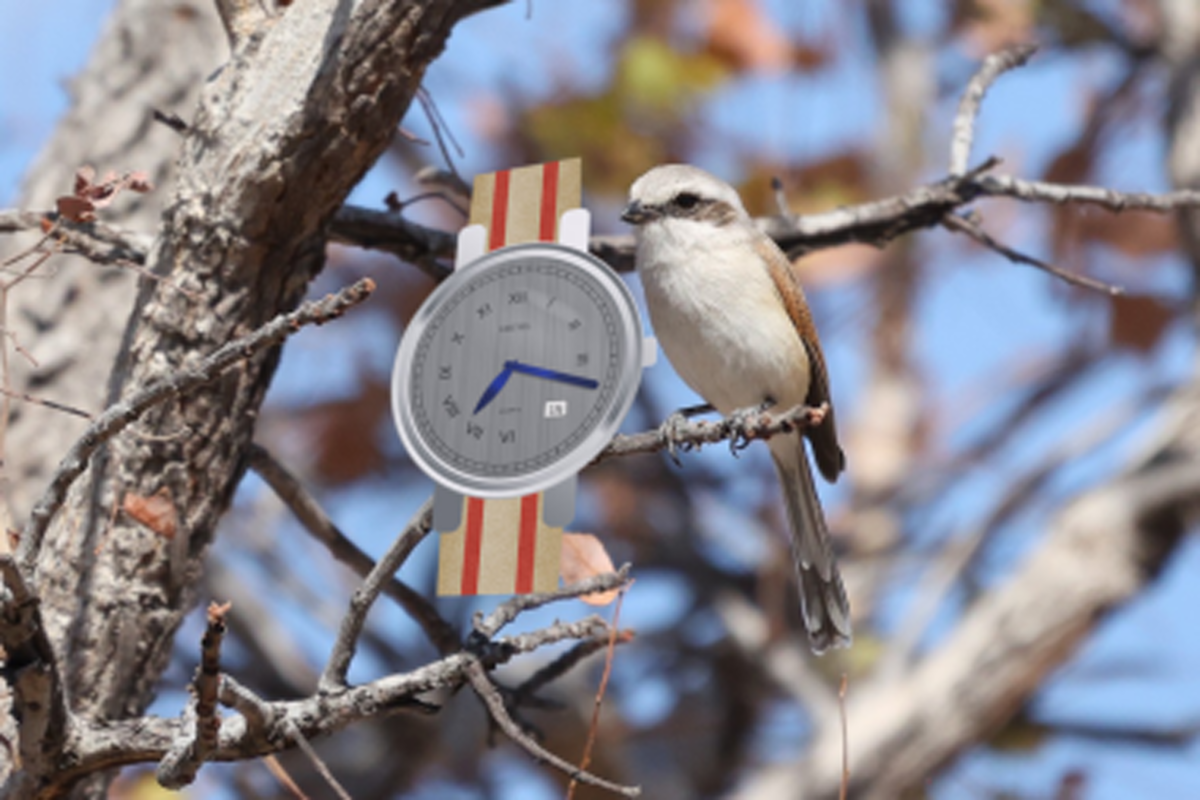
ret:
7,18
